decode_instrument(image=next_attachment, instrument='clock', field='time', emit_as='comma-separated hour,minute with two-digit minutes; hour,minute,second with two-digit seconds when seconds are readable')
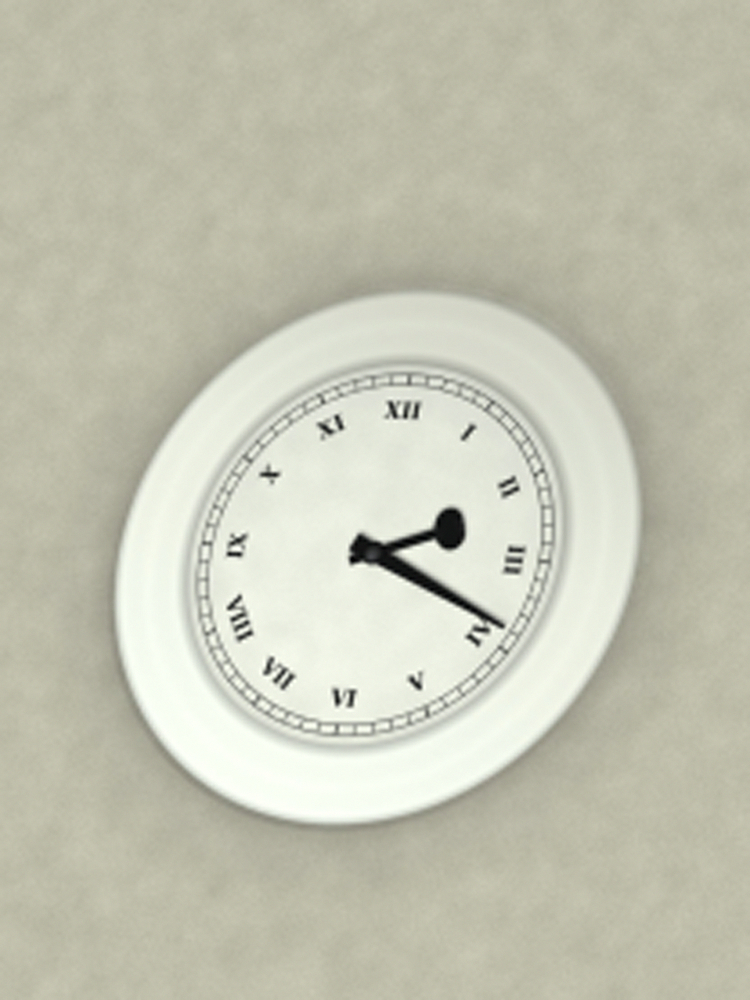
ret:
2,19
